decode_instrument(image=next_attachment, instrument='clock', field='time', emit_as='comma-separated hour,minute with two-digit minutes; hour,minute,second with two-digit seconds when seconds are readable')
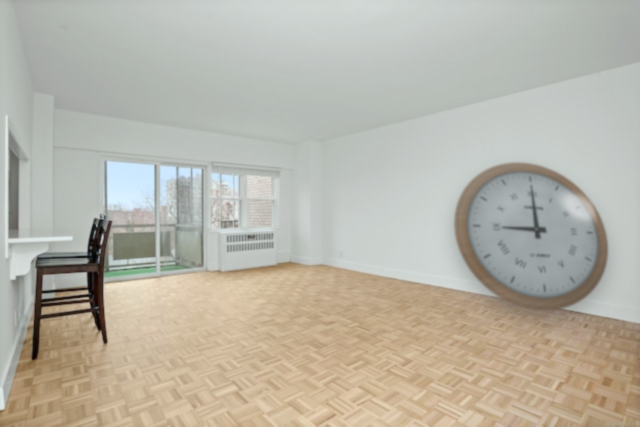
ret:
9,00
